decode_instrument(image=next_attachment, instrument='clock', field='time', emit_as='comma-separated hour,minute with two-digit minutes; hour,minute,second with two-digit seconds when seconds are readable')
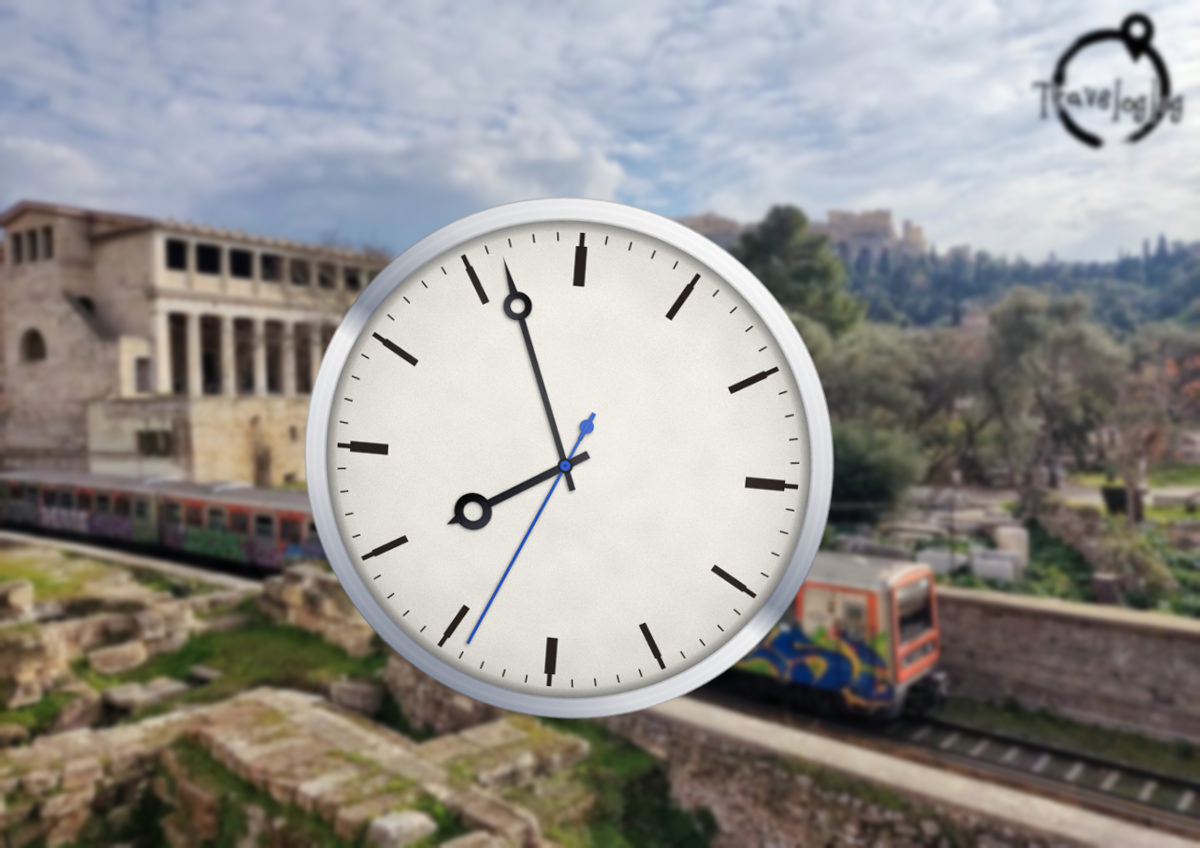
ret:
7,56,34
